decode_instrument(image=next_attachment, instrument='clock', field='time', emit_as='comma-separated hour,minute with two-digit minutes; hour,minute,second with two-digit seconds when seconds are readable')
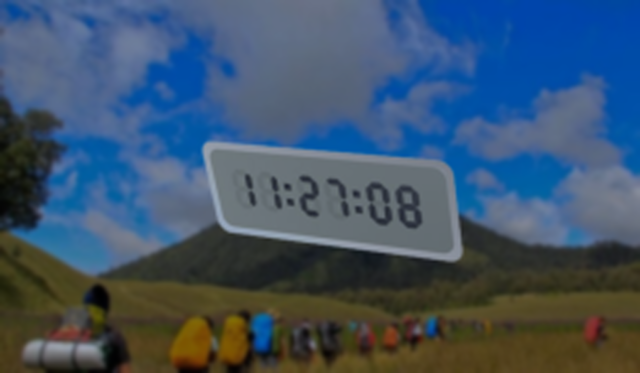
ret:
11,27,08
